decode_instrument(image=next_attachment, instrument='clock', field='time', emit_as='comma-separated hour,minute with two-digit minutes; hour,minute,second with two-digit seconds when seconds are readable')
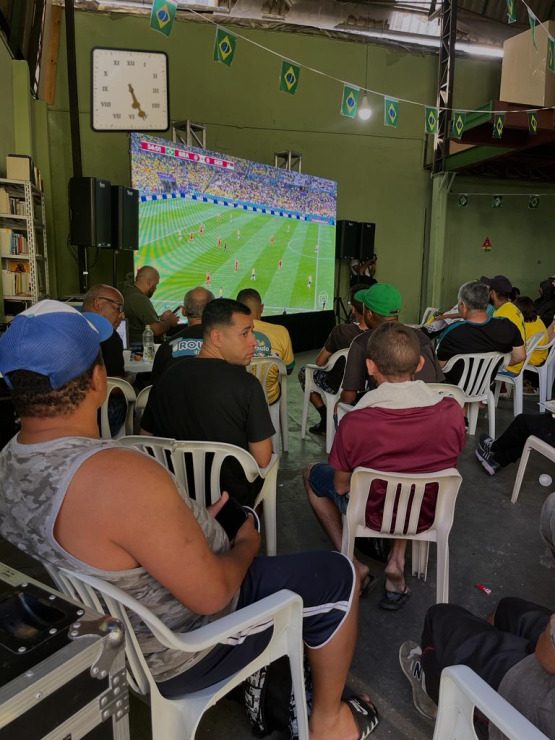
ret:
5,26
